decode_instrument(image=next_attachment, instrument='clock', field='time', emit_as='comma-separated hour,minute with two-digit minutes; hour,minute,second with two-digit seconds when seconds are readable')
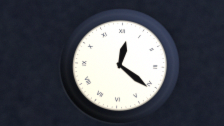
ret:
12,21
